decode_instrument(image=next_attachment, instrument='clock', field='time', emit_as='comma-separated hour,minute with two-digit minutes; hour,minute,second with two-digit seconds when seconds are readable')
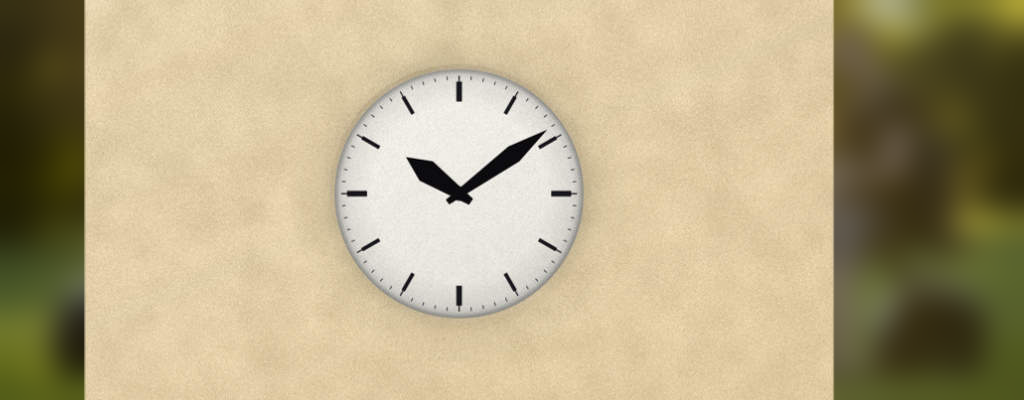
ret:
10,09
